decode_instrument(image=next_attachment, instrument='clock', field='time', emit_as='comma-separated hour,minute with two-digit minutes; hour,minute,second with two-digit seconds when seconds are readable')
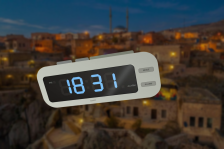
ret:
18,31
